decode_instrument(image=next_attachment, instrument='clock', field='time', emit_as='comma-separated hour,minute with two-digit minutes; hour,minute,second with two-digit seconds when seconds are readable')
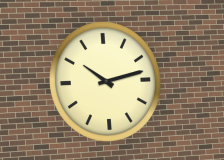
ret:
10,13
